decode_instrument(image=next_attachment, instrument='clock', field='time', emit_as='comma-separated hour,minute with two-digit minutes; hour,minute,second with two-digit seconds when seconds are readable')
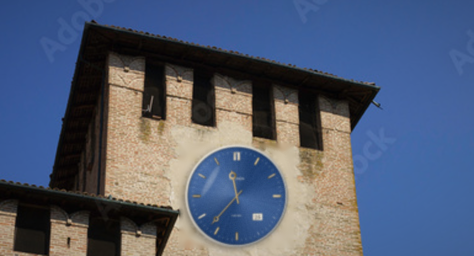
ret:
11,37
